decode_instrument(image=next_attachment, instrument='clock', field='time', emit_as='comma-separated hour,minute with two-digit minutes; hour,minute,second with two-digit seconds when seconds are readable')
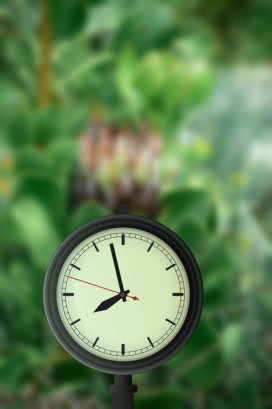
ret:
7,57,48
